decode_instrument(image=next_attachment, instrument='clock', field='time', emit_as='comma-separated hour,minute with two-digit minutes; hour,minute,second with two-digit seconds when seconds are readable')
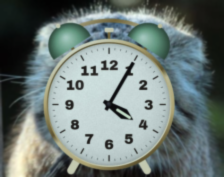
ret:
4,05
